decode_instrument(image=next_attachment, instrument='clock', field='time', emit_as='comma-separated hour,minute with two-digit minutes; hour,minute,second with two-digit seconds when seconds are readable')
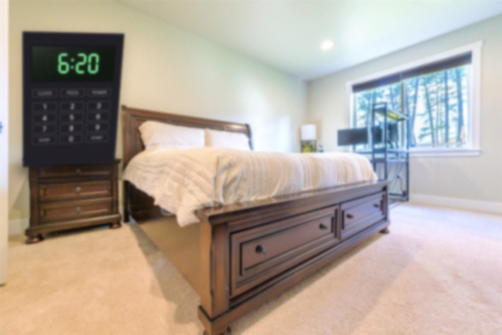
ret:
6,20
